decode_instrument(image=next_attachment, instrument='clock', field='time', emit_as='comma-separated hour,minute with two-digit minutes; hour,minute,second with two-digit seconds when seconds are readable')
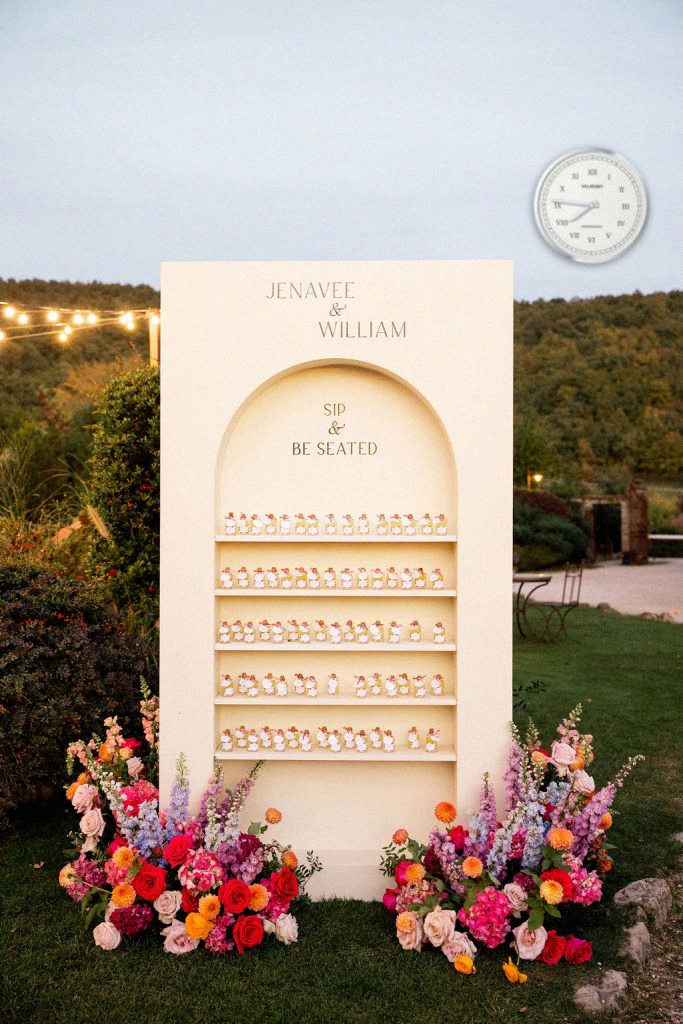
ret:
7,46
